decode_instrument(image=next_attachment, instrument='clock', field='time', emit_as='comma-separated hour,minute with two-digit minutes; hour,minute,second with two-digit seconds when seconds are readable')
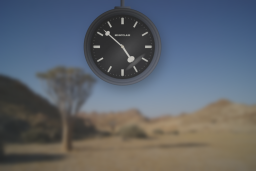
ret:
4,52
